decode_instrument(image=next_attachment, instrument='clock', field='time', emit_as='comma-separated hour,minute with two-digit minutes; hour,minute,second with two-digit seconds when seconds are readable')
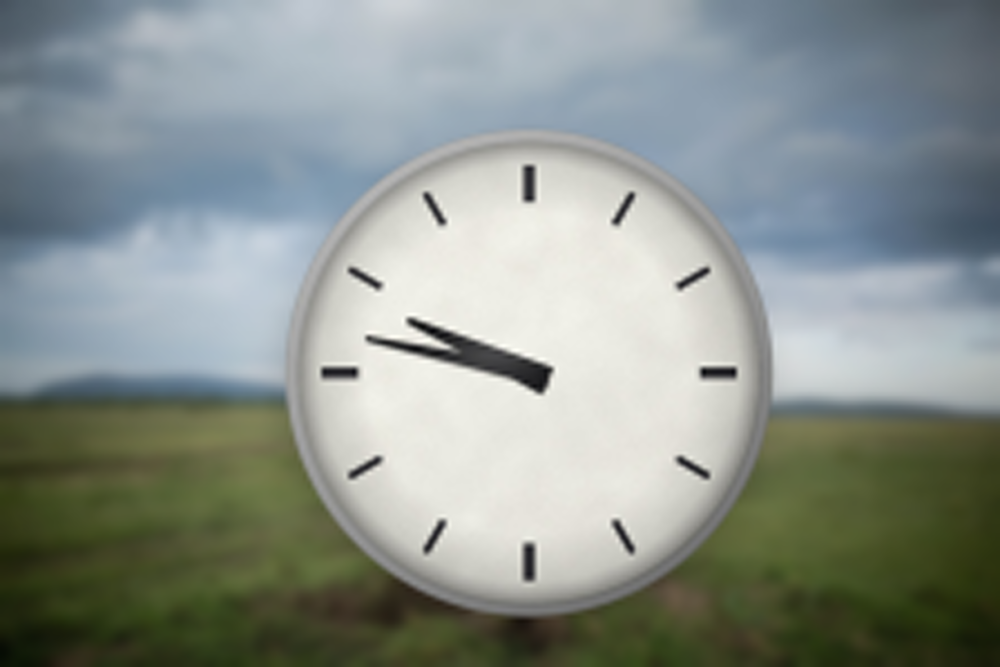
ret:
9,47
